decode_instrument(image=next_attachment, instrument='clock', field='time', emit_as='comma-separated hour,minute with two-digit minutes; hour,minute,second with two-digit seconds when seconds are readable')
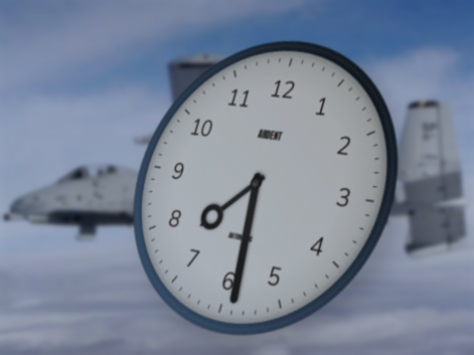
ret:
7,29
